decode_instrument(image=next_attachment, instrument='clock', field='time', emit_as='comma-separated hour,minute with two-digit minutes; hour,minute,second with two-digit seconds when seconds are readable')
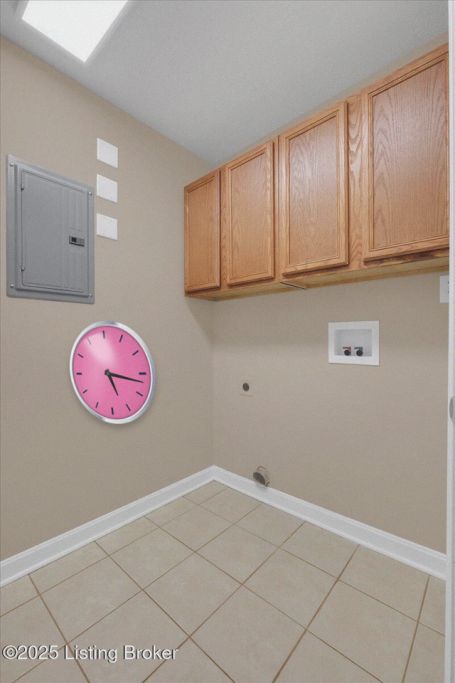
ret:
5,17
